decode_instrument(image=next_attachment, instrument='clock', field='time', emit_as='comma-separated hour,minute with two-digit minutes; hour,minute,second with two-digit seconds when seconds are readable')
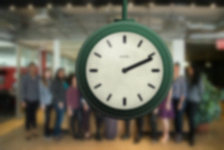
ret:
2,11
